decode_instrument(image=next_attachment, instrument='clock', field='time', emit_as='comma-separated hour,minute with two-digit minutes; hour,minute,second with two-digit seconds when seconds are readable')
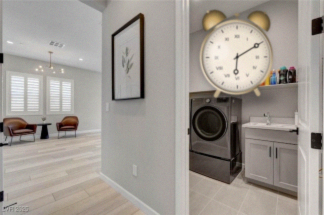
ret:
6,10
